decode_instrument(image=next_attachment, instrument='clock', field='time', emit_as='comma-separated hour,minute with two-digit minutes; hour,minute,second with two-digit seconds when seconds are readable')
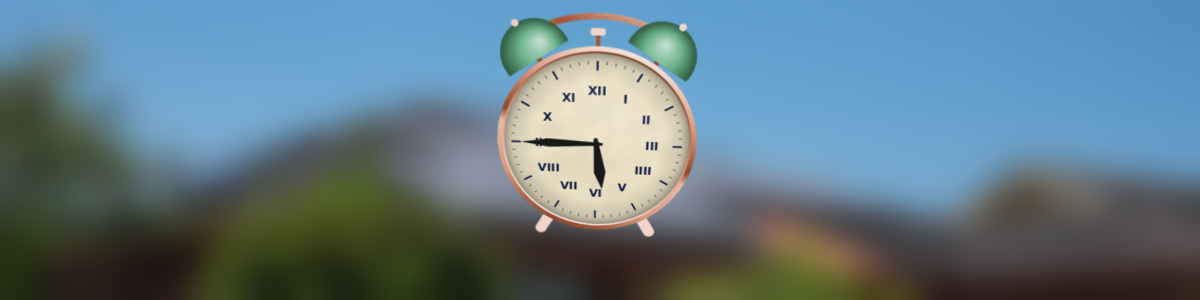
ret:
5,45
